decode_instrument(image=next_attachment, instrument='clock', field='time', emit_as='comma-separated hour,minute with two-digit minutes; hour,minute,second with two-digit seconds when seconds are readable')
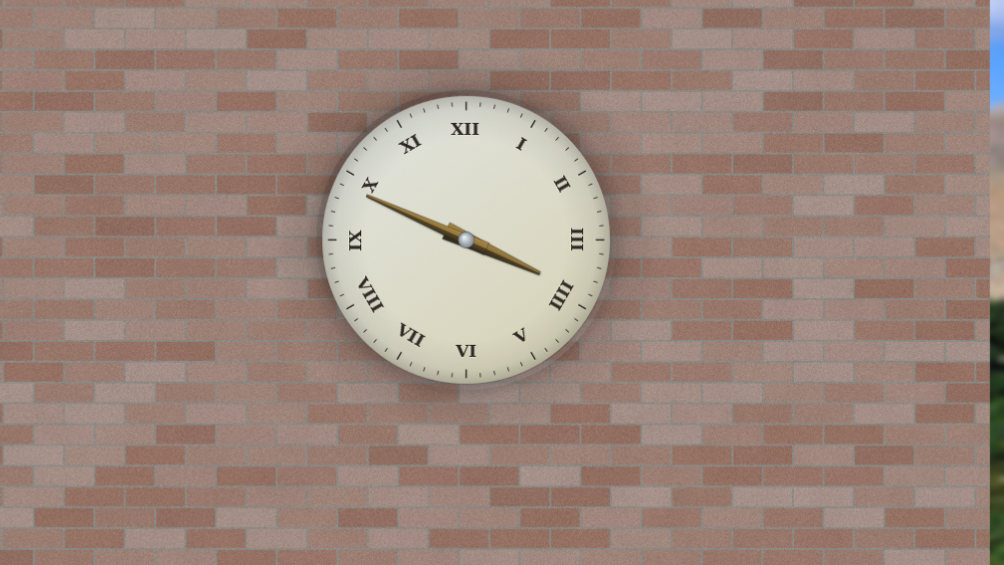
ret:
3,49
